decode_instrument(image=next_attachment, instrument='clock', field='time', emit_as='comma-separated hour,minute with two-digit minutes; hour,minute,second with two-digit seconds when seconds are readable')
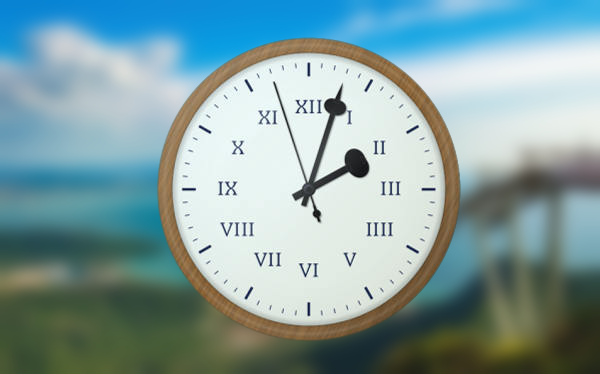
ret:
2,02,57
